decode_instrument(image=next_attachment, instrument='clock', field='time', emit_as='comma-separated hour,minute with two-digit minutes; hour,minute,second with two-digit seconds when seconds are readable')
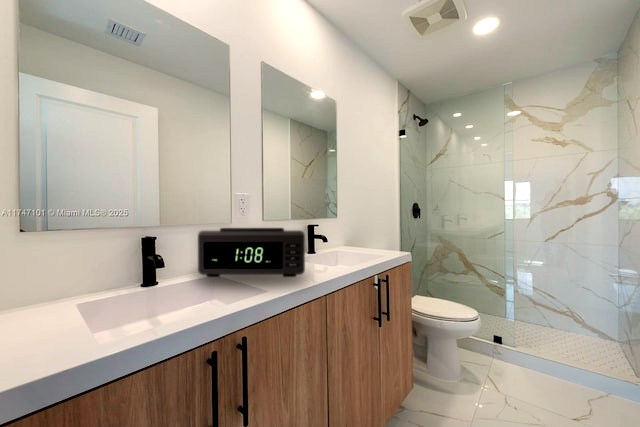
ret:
1,08
